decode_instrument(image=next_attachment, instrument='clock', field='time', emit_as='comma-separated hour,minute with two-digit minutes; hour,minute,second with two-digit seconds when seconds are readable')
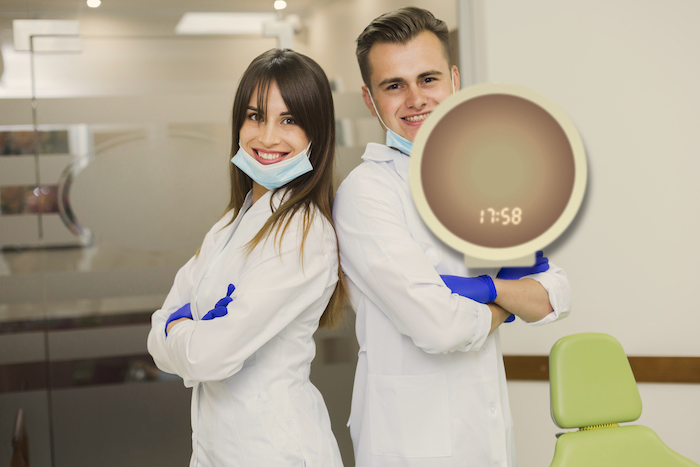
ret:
17,58
